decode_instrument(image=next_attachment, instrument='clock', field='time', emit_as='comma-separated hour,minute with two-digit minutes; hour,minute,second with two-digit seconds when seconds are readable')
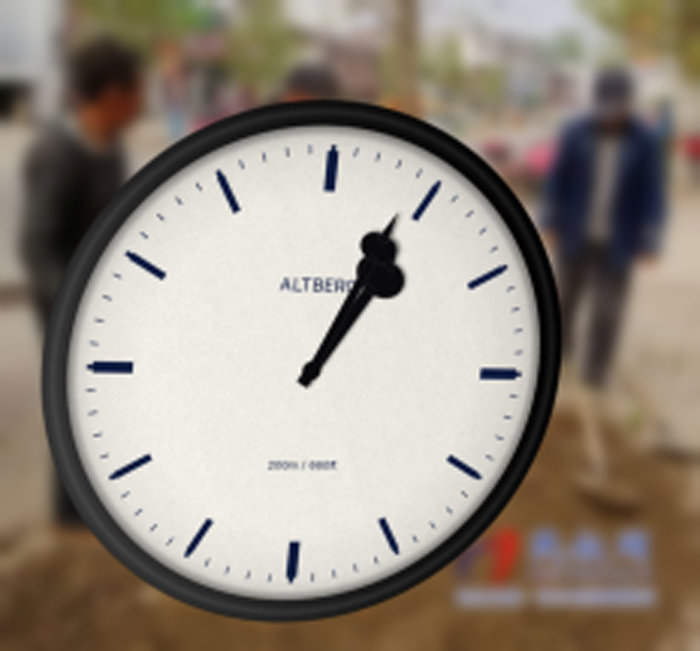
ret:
1,04
